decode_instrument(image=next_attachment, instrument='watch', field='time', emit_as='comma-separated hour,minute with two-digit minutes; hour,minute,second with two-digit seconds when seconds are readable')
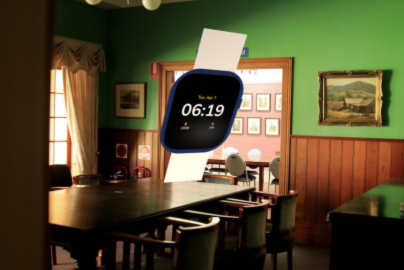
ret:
6,19
